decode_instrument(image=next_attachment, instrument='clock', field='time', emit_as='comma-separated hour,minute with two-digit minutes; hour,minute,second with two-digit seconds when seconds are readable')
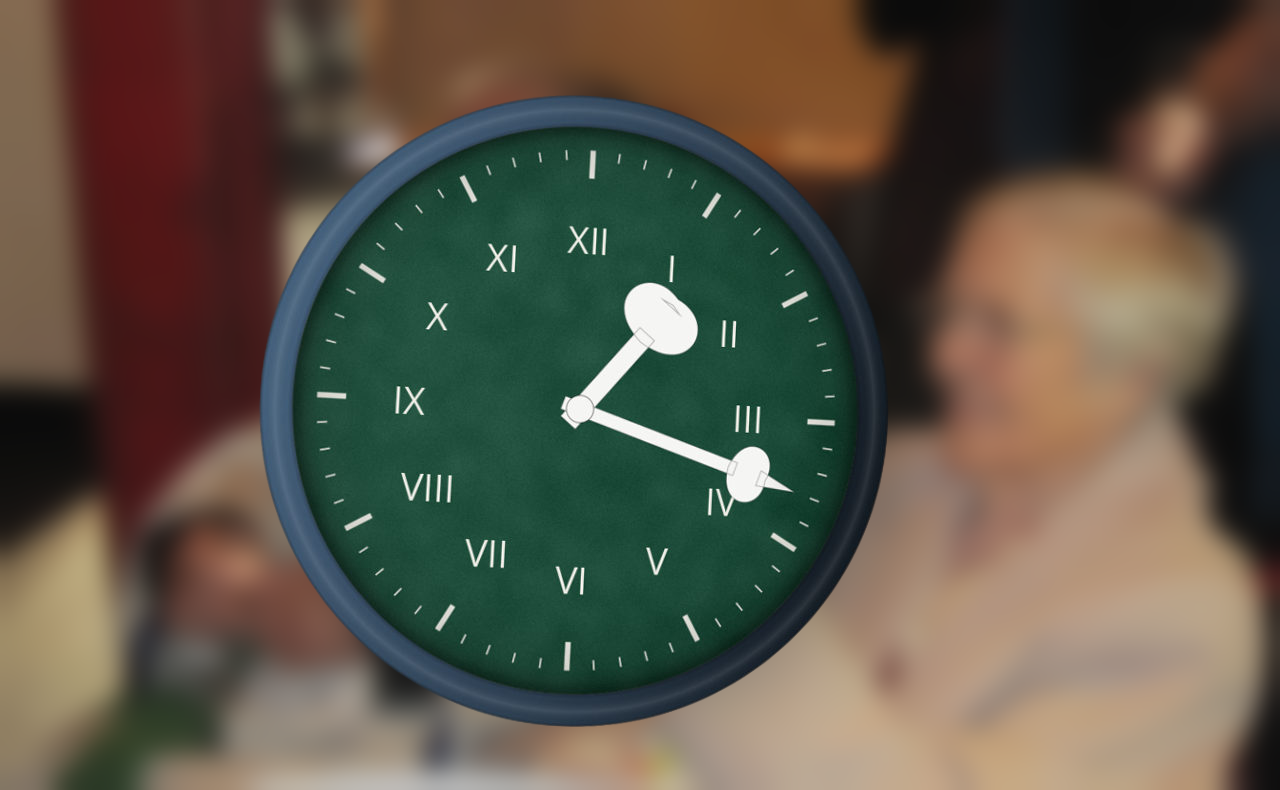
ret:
1,18
